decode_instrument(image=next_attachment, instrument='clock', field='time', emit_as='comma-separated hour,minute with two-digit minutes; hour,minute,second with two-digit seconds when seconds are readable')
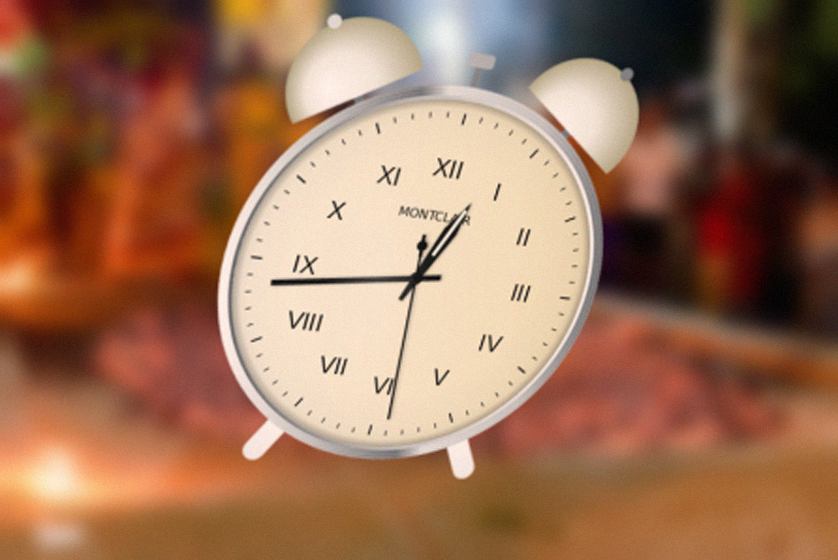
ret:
12,43,29
